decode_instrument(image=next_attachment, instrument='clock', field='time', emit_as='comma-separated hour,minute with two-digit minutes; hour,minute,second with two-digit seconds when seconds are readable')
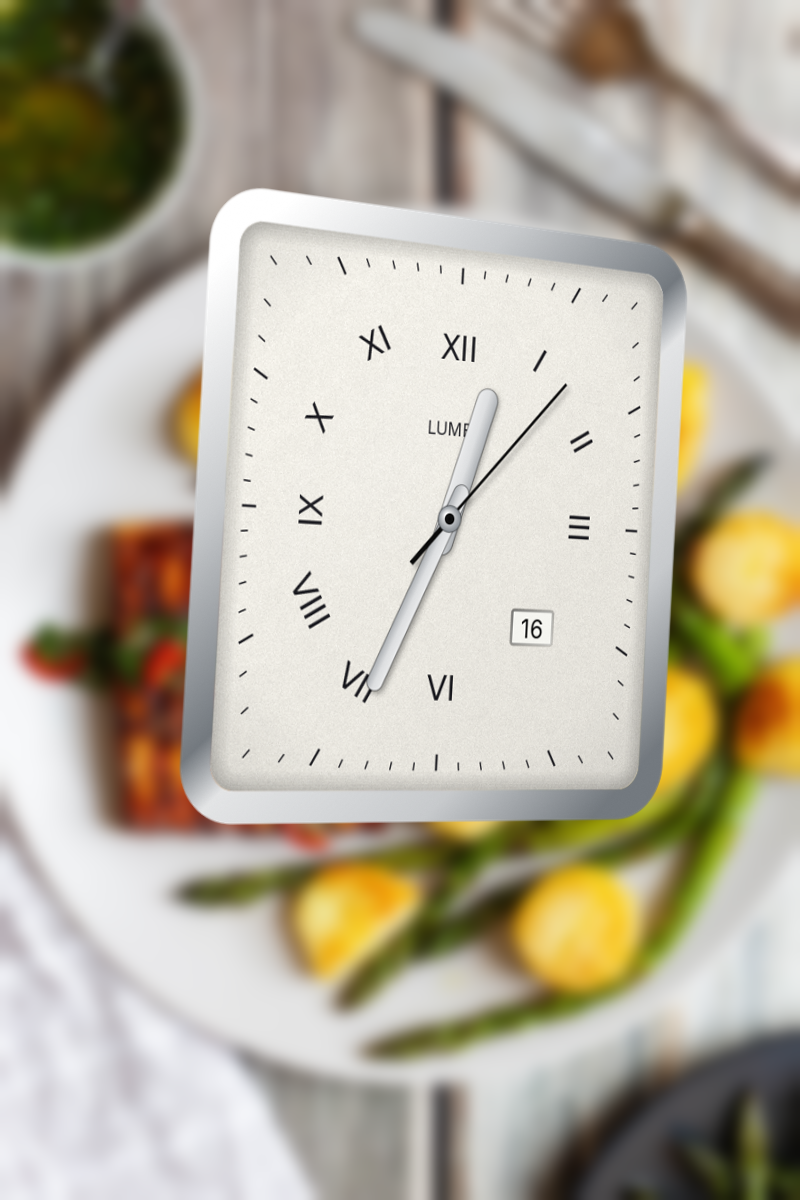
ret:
12,34,07
